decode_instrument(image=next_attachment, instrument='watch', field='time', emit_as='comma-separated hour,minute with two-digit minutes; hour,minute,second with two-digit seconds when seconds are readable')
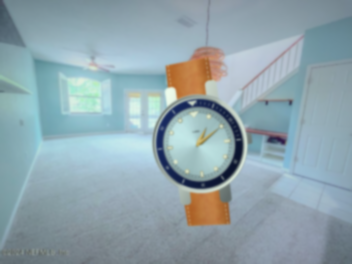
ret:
1,10
